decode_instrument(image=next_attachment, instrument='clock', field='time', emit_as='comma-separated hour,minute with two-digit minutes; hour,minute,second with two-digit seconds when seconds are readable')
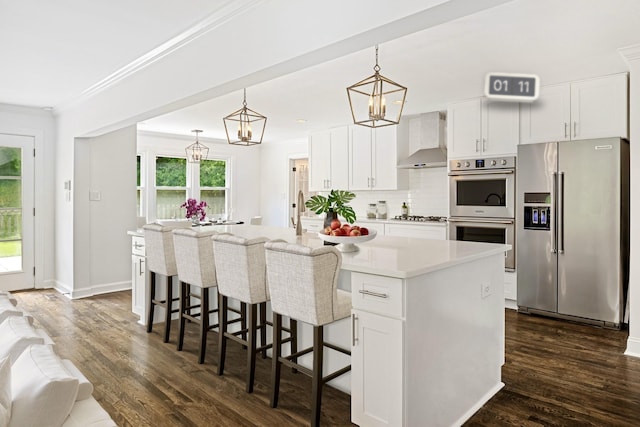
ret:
1,11
